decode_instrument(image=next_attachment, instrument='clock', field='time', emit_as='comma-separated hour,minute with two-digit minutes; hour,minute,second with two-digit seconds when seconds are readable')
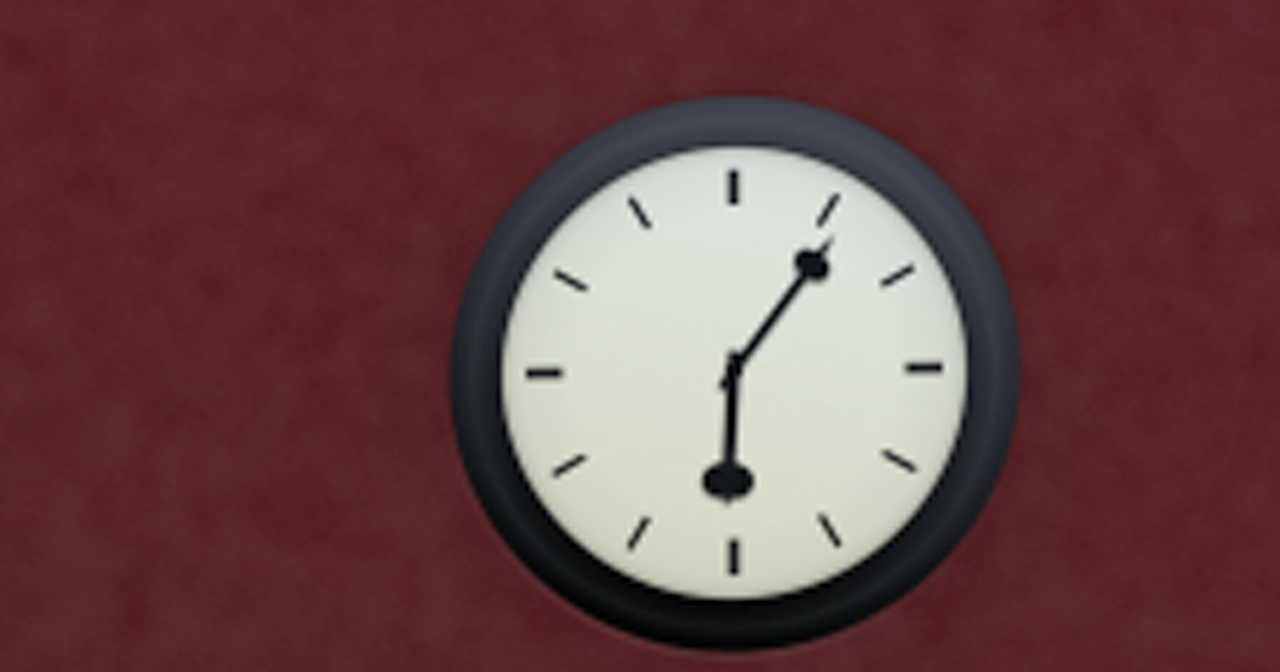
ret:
6,06
